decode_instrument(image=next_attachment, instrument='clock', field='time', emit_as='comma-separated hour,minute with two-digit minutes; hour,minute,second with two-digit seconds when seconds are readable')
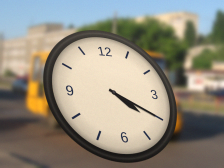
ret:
4,20
